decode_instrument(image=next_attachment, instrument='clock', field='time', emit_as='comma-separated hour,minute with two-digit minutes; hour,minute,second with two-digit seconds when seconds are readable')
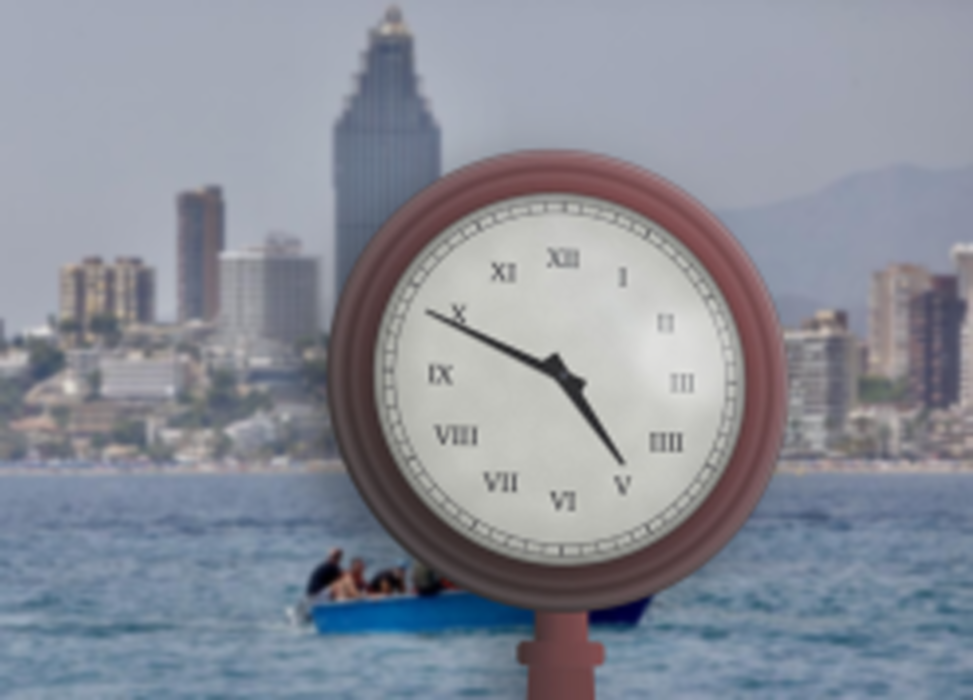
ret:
4,49
